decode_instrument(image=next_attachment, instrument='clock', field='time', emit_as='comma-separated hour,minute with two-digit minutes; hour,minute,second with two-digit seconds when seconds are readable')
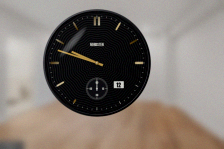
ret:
9,48
